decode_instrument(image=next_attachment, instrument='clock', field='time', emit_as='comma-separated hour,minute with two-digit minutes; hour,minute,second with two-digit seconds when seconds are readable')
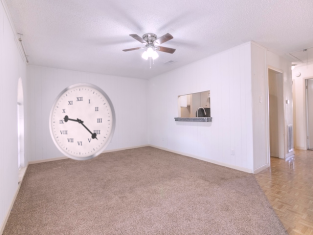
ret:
9,22
